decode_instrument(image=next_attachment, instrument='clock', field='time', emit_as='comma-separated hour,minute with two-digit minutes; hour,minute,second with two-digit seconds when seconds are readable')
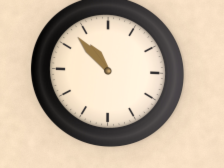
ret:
10,53
